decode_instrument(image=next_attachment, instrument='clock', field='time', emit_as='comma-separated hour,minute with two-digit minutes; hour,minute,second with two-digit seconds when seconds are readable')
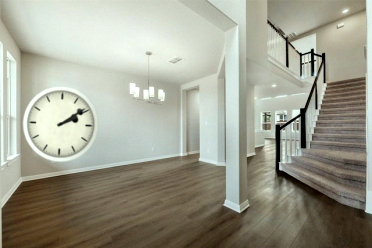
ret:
2,09
